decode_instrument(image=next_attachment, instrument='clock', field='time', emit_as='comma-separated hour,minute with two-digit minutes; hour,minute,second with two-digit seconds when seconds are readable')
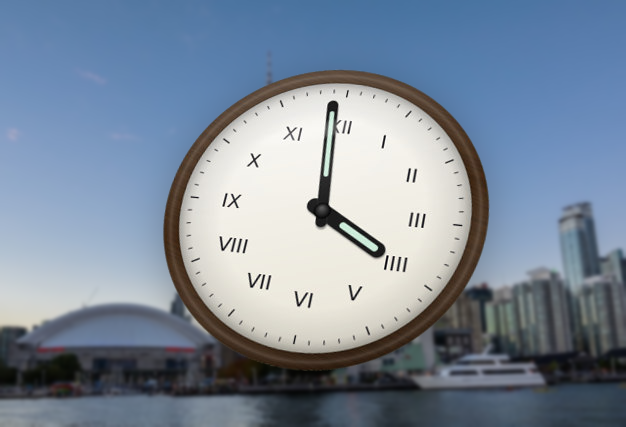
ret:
3,59
